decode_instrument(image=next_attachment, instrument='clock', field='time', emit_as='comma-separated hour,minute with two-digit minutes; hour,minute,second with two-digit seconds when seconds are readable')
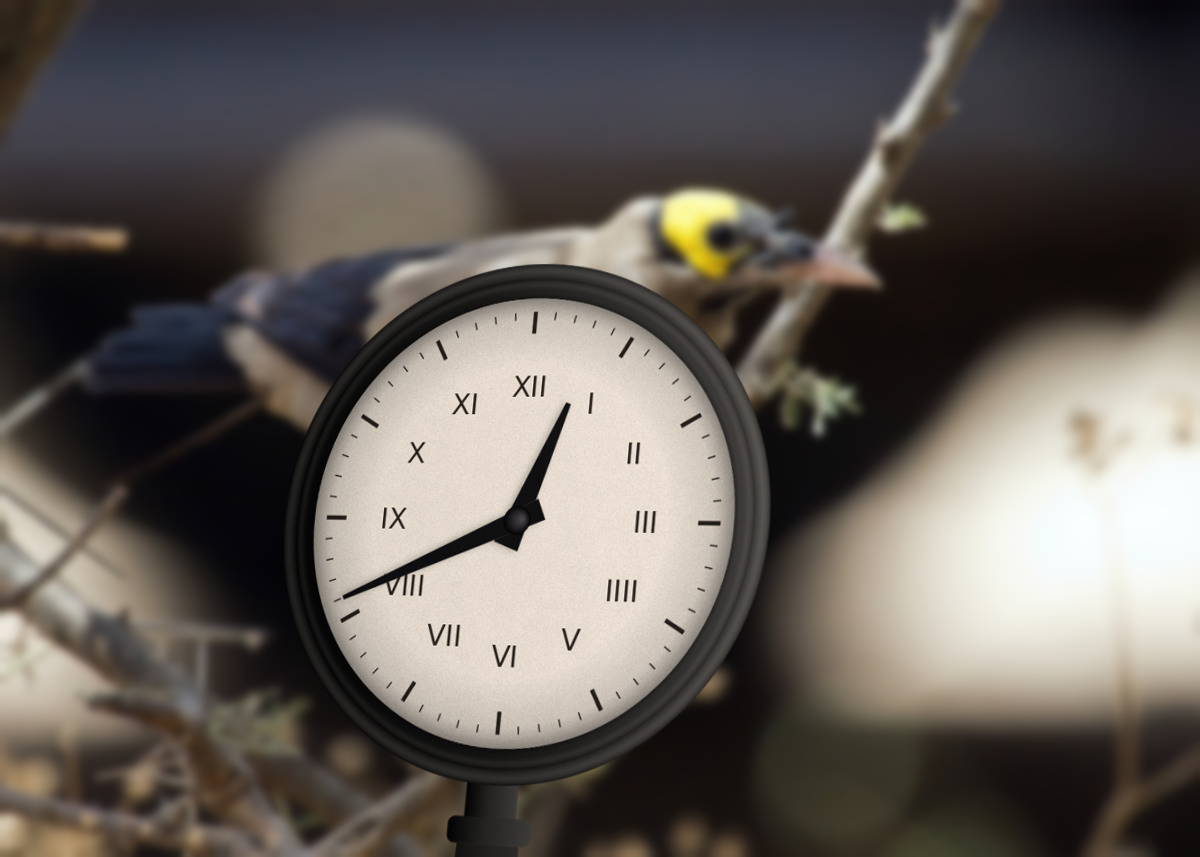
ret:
12,41
